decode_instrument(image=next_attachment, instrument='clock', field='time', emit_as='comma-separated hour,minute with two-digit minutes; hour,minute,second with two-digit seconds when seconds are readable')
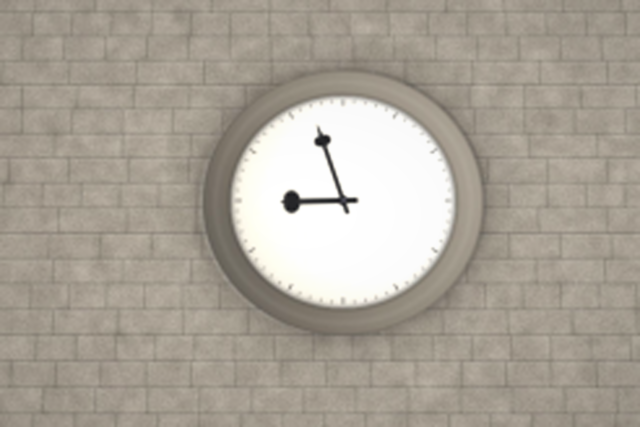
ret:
8,57
